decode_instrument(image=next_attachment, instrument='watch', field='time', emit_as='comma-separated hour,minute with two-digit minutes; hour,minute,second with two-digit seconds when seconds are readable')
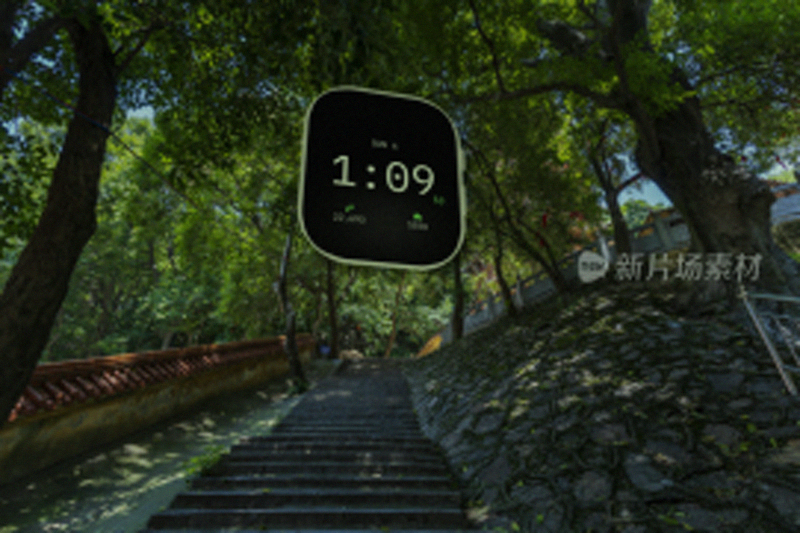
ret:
1,09
